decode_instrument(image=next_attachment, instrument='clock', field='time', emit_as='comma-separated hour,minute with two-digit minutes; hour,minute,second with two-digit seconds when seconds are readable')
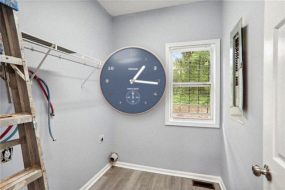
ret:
1,16
